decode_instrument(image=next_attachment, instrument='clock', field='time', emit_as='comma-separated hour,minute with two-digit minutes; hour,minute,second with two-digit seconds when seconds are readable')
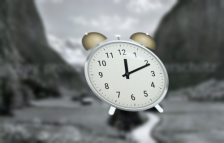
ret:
12,11
